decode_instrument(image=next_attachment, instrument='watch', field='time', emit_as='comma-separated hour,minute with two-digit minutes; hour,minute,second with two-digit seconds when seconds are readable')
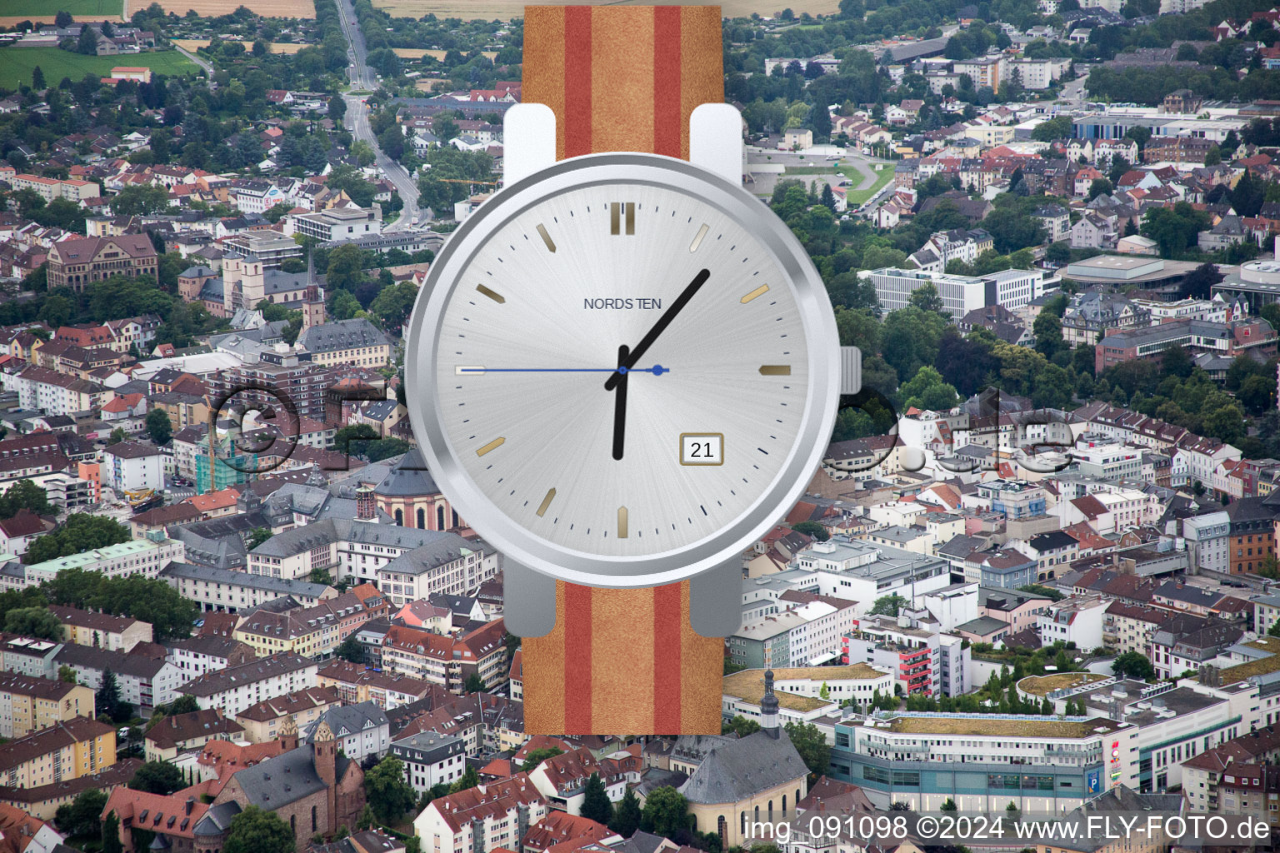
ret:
6,06,45
